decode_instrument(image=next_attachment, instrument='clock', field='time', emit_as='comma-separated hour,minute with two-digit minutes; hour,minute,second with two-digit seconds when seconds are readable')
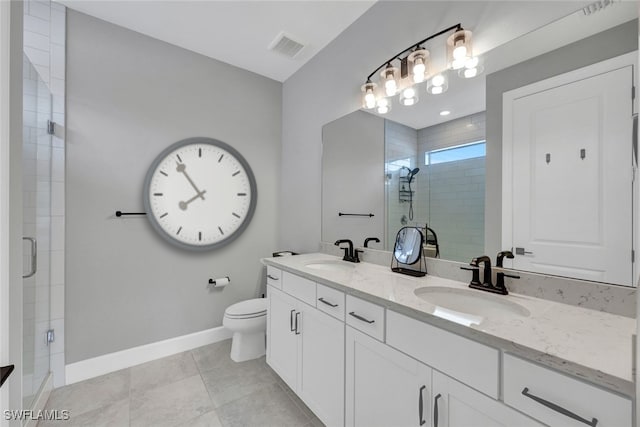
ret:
7,54
